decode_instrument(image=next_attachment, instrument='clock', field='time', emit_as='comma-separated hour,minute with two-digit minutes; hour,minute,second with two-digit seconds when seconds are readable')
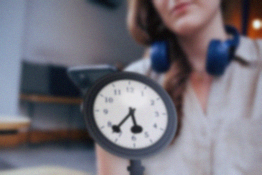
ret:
5,37
